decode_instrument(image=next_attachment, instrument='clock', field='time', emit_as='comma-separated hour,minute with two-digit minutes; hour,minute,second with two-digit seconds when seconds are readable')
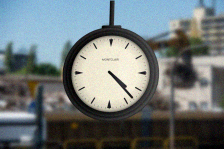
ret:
4,23
